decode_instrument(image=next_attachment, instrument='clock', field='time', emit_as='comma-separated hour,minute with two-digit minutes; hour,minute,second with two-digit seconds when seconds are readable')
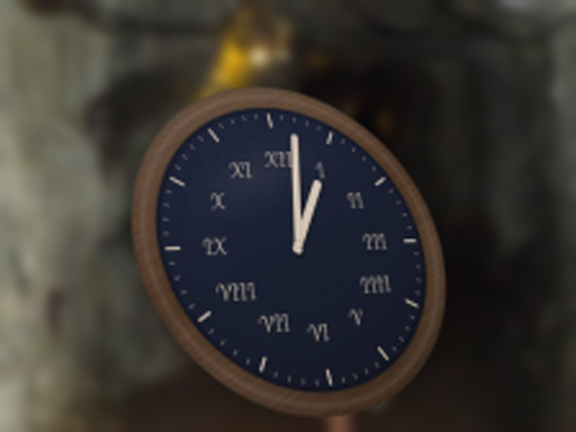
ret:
1,02
